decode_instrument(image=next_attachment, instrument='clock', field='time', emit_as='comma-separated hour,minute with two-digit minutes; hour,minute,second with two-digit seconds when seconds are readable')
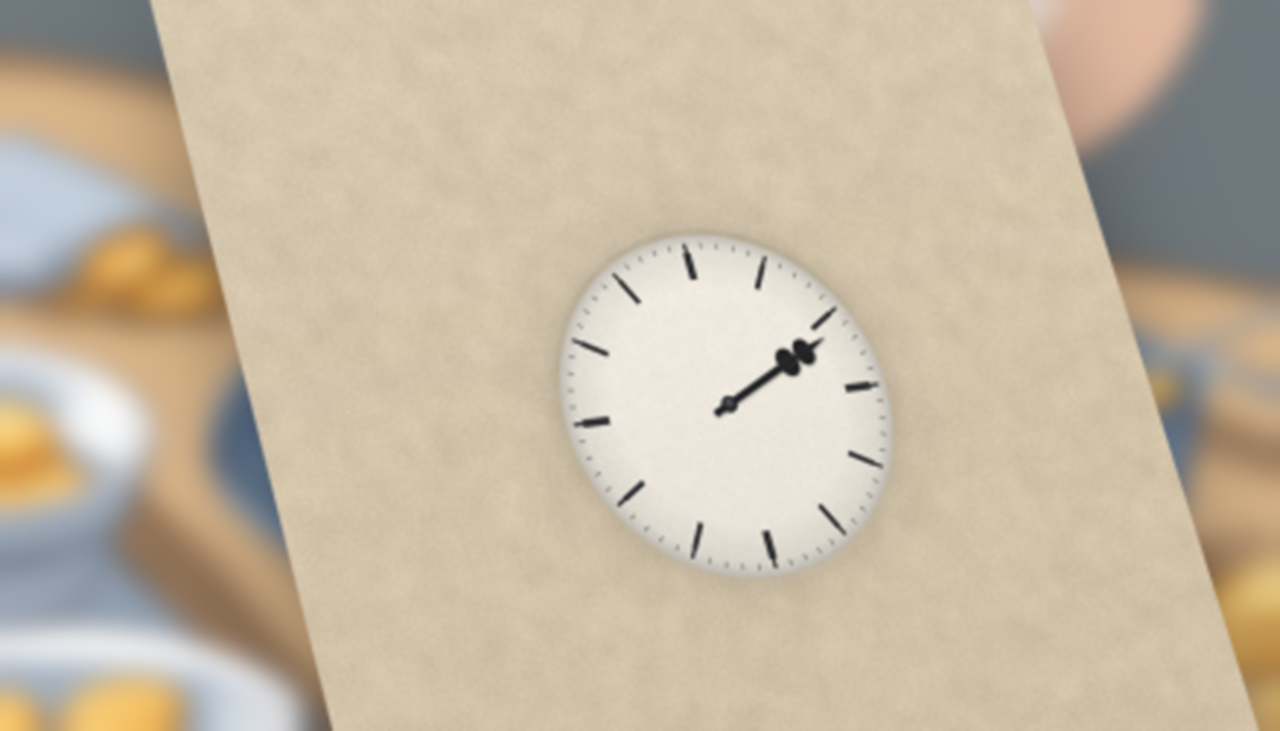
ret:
2,11
